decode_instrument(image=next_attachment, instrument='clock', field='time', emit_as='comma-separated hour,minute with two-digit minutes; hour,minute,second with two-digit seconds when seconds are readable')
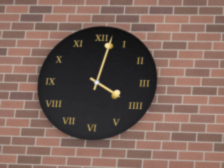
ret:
4,02
